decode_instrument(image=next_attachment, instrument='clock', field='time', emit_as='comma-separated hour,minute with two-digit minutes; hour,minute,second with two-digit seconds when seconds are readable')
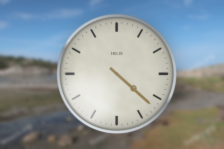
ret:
4,22
